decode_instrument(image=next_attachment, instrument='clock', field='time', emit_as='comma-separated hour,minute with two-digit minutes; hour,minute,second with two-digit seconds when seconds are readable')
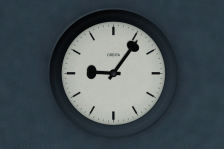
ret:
9,06
